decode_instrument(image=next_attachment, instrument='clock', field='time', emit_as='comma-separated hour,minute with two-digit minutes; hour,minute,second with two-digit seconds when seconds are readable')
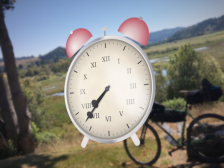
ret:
7,37
